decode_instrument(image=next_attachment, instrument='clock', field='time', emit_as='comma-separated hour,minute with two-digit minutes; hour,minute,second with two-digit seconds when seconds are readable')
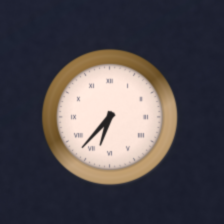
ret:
6,37
